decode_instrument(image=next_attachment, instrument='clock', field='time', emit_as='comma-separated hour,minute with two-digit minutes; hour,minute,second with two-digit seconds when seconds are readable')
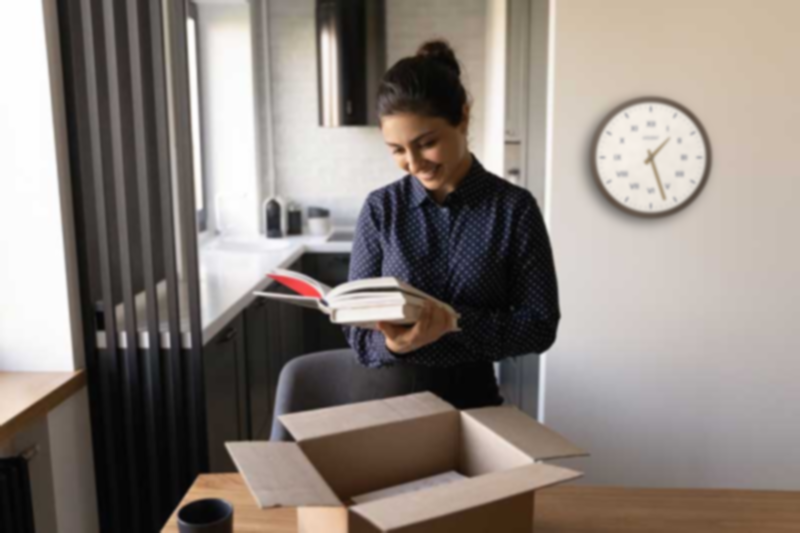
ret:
1,27
